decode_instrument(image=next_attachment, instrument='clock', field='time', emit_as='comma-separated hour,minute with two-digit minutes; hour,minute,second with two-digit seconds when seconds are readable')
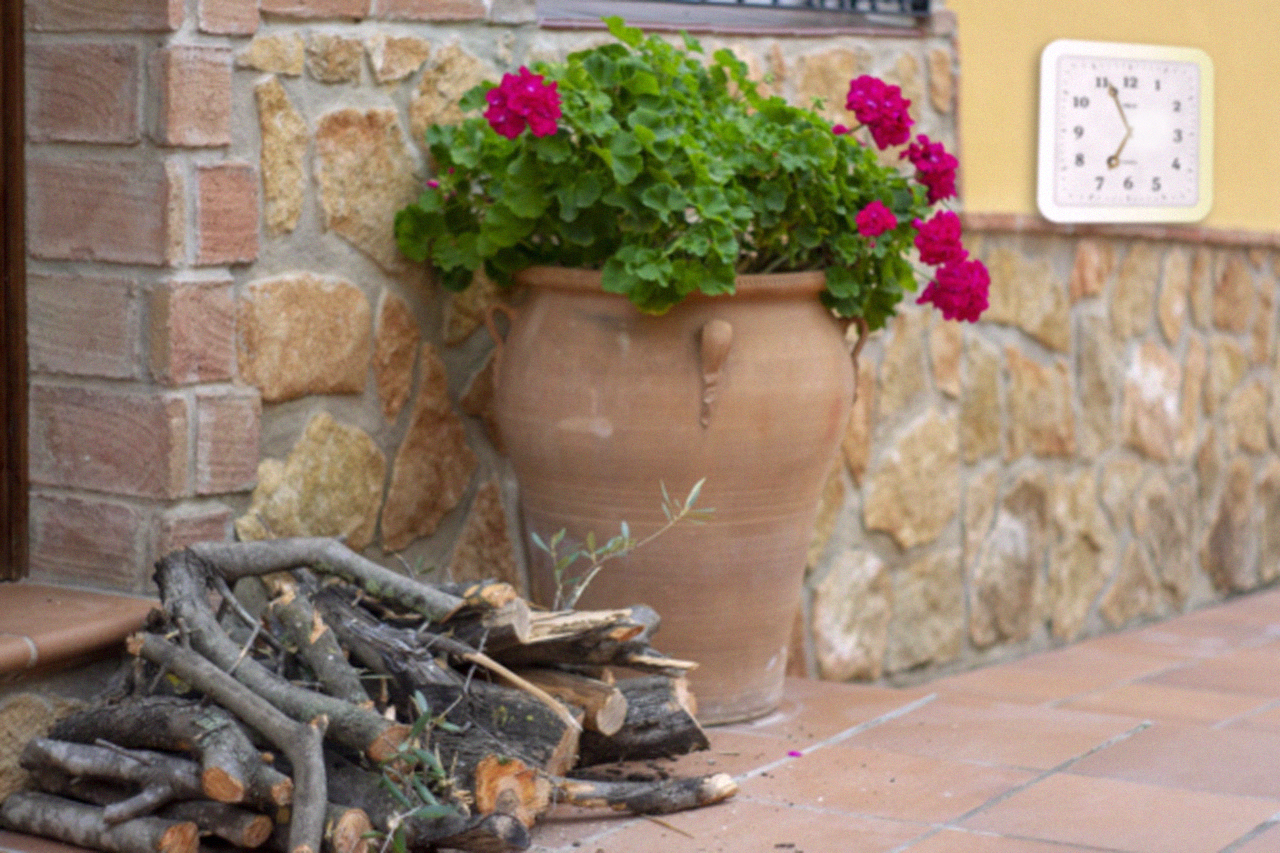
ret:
6,56
